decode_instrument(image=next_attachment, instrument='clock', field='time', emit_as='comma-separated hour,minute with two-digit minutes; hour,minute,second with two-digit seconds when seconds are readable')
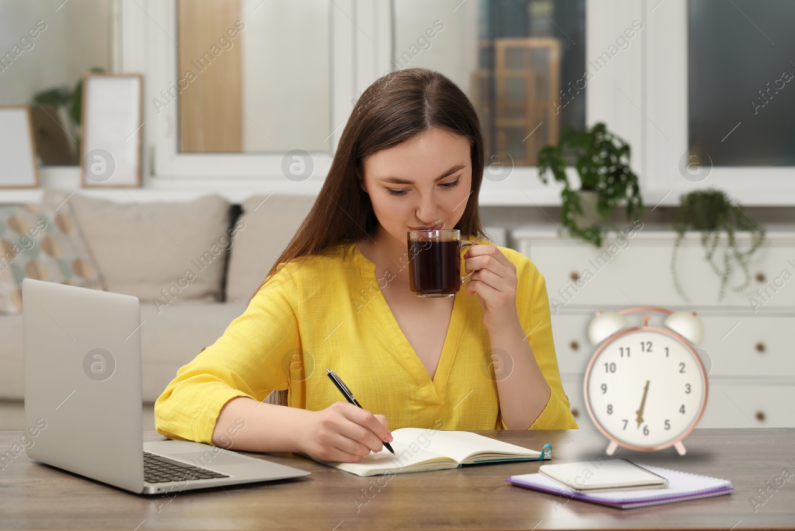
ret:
6,32
